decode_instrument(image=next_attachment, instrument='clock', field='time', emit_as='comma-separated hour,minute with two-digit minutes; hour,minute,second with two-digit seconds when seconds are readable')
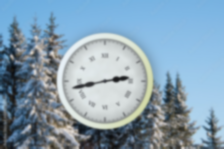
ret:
2,43
